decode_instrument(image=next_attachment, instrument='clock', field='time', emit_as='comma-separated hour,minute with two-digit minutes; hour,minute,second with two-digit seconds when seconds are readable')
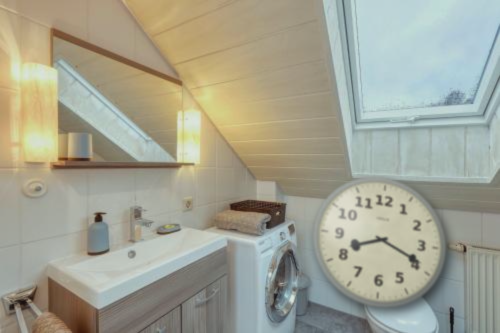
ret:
8,19
